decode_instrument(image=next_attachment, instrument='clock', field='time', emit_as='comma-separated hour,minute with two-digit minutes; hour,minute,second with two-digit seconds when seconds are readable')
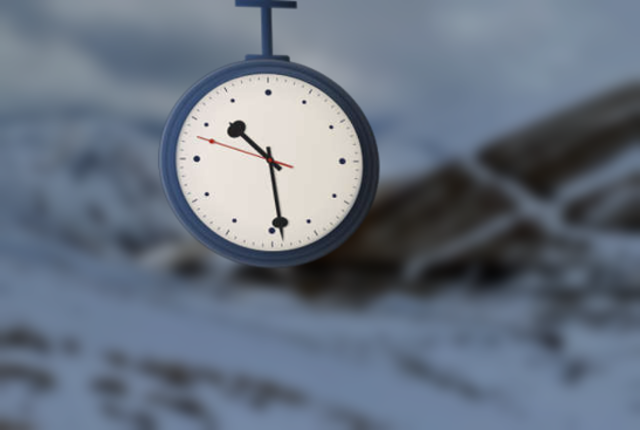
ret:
10,28,48
